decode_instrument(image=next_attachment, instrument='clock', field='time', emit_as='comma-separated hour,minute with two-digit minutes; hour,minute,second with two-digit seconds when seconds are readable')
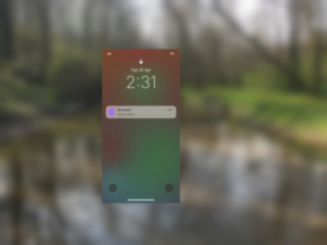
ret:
2,31
